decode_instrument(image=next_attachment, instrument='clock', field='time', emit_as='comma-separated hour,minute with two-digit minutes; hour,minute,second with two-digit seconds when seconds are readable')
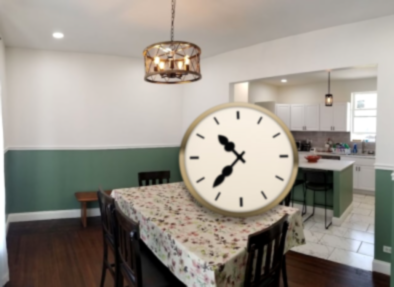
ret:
10,37
